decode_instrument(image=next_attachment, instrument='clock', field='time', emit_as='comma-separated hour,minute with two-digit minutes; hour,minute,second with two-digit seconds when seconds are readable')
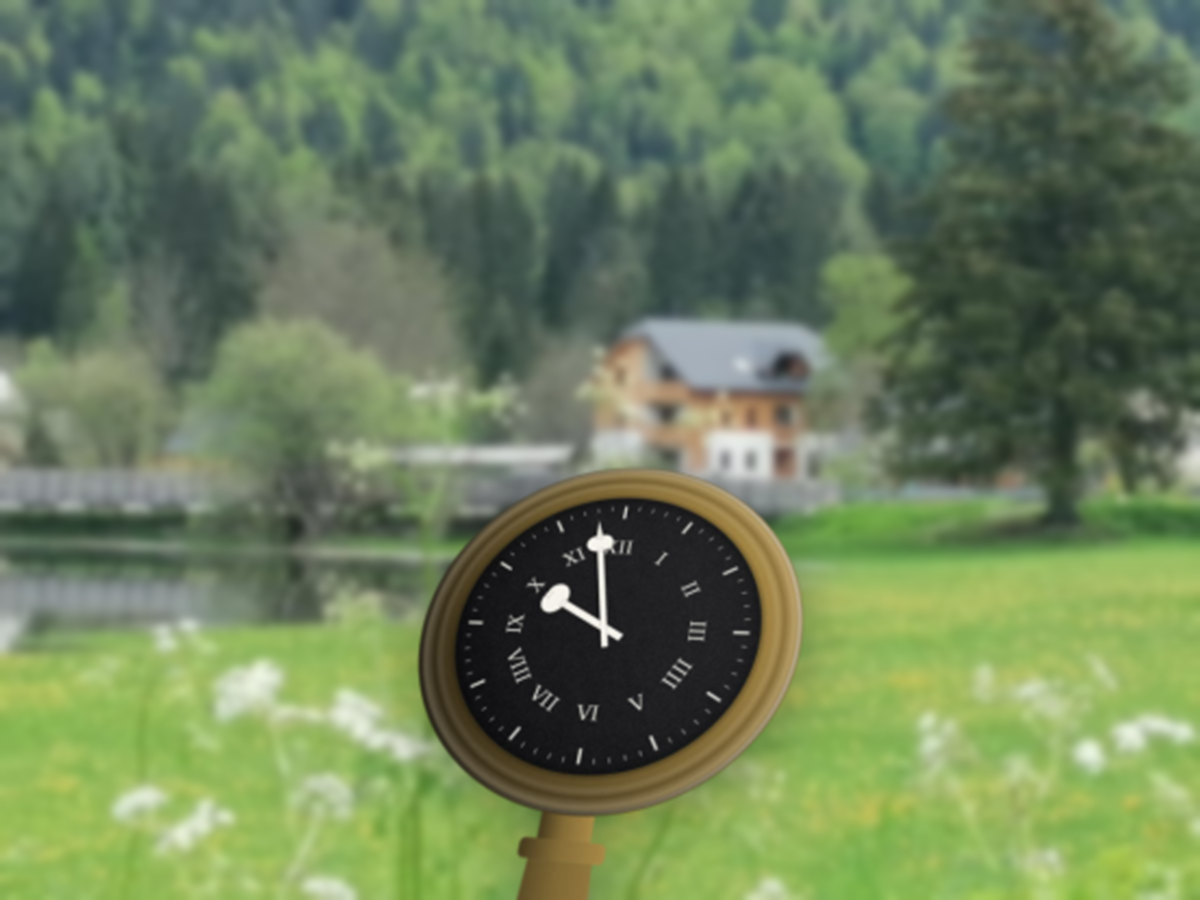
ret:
9,58
